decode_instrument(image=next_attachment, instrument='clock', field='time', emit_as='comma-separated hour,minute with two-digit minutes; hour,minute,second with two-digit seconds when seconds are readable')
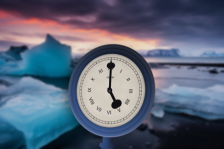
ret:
5,00
